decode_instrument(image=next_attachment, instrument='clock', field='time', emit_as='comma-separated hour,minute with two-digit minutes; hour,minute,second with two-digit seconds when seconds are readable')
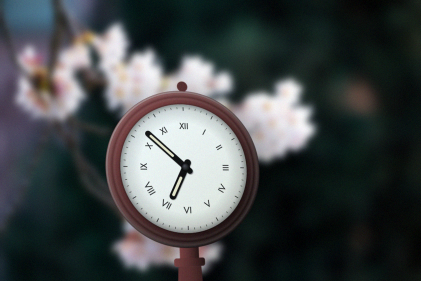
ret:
6,52
